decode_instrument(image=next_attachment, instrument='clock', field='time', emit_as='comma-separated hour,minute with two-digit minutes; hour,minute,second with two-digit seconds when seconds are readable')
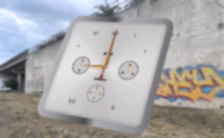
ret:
9,00
